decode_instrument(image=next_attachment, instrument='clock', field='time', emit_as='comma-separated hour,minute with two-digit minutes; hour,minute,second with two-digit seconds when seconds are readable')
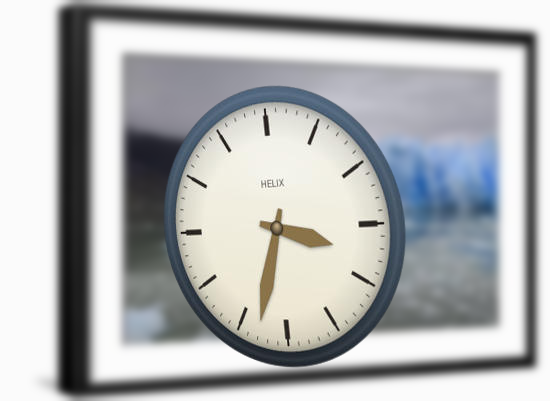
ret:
3,33
